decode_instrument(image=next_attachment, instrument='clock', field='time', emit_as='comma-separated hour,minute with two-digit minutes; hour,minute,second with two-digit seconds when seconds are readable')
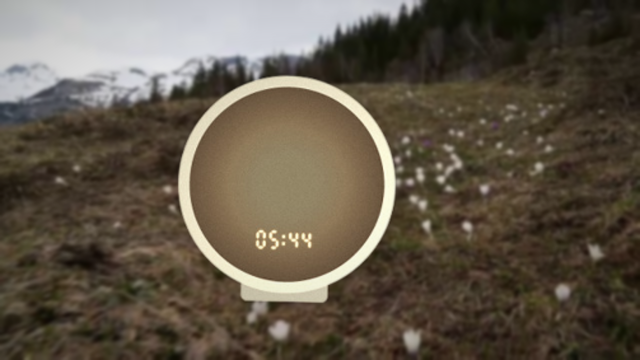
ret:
5,44
